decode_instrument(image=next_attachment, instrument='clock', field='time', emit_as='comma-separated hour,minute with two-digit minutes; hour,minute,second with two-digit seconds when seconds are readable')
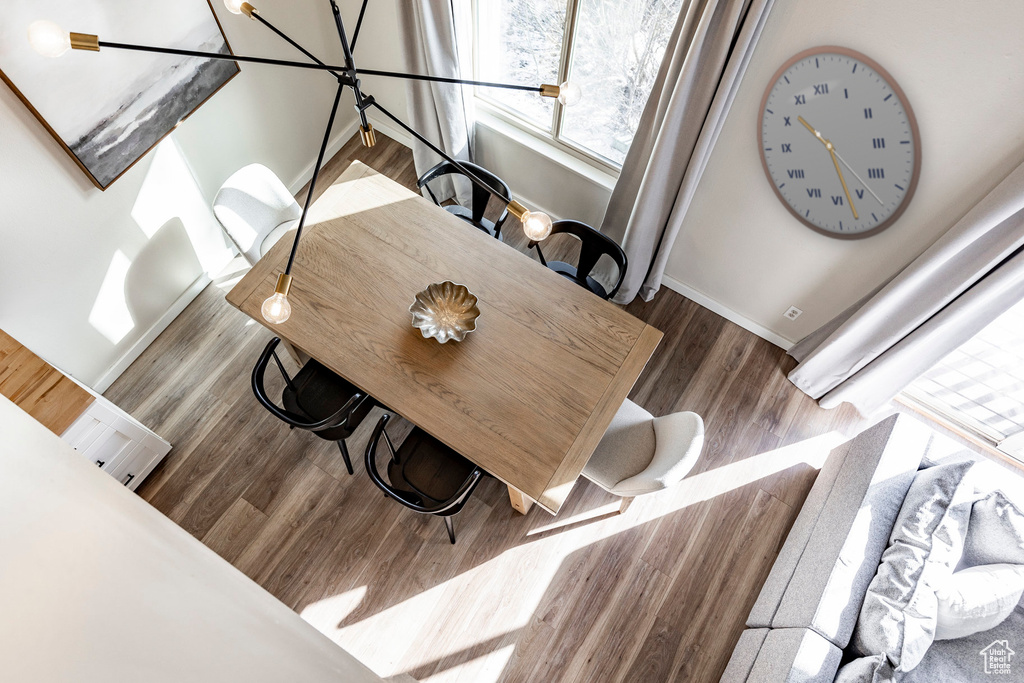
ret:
10,27,23
